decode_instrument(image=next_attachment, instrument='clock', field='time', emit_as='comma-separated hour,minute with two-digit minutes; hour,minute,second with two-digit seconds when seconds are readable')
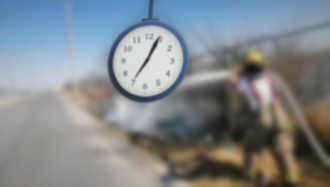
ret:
7,04
